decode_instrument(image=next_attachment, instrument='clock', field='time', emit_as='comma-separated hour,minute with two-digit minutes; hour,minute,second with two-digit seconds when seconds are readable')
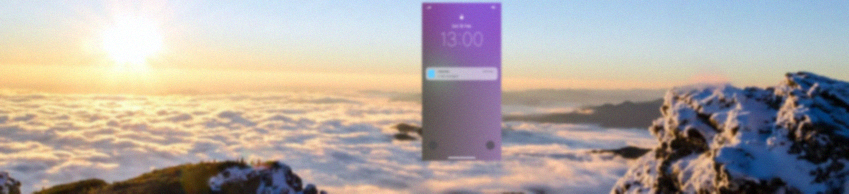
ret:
13,00
